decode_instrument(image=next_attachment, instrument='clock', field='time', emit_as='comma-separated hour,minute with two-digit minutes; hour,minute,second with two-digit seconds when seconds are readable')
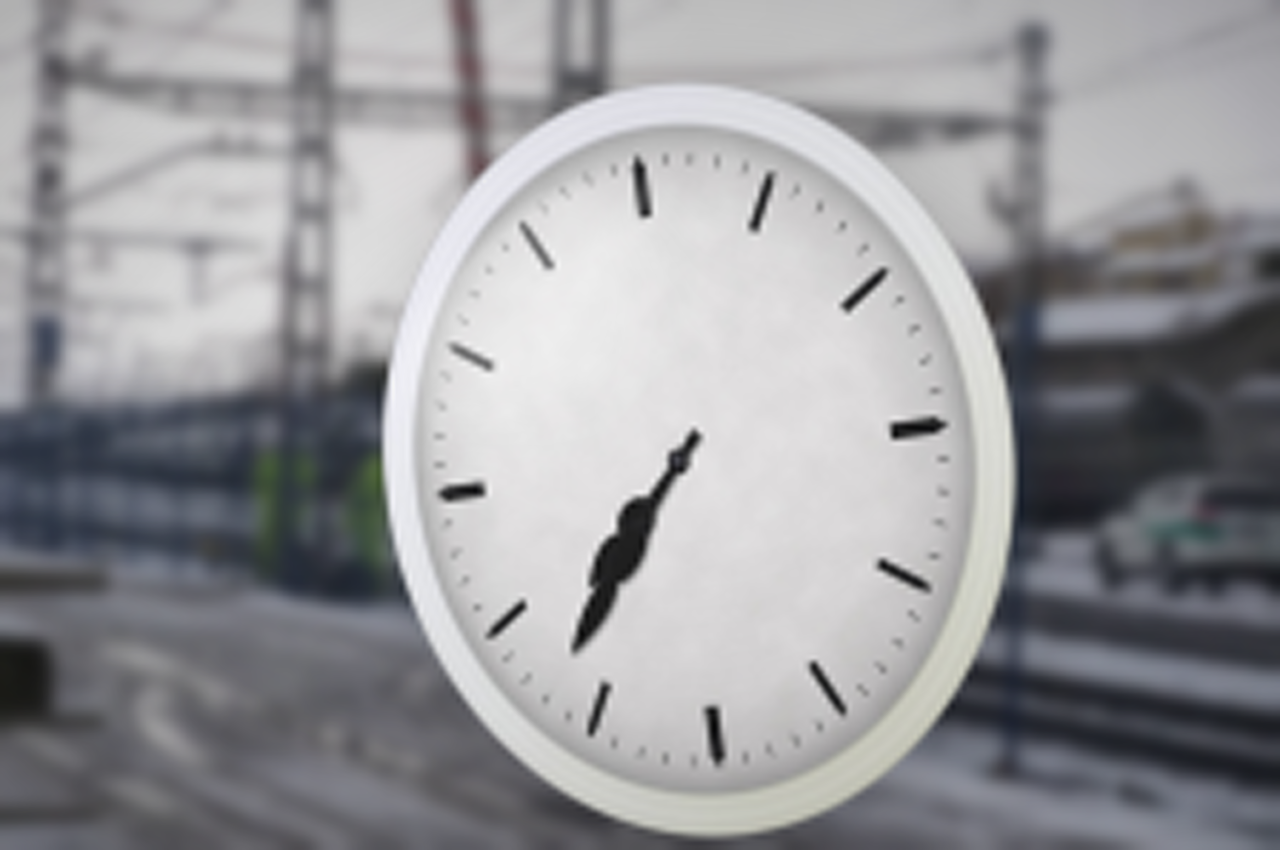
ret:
7,37
